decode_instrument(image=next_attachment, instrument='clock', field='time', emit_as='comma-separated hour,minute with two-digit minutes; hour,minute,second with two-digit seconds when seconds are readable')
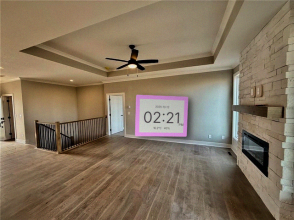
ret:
2,21
